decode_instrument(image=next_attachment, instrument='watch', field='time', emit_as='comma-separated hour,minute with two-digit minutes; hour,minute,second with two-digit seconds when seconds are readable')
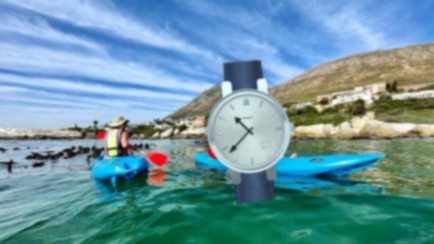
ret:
10,38
